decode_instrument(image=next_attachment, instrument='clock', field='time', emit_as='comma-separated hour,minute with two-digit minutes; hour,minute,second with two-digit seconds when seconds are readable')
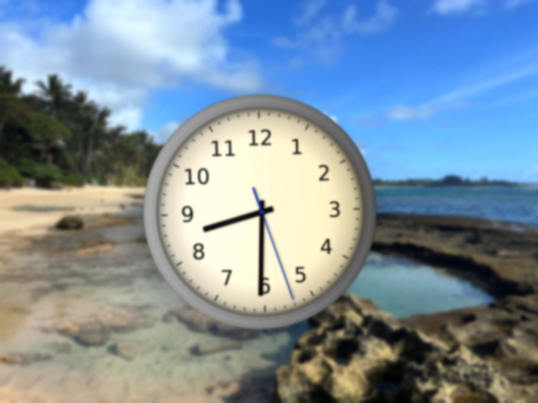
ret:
8,30,27
